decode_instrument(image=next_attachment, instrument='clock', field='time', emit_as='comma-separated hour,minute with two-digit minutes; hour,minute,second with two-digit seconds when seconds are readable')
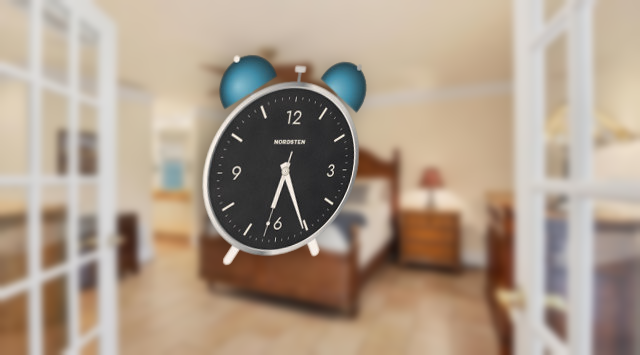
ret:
6,25,32
